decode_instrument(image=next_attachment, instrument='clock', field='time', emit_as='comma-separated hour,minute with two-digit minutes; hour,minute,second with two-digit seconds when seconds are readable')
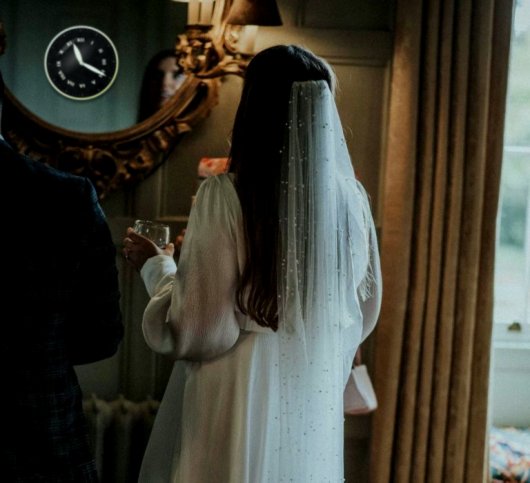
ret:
11,20
